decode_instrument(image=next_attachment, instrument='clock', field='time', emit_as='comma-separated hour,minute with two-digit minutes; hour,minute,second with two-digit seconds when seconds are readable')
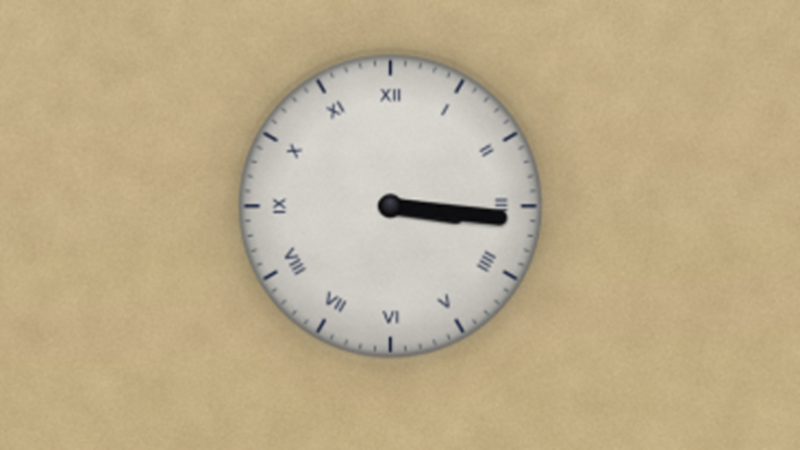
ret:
3,16
